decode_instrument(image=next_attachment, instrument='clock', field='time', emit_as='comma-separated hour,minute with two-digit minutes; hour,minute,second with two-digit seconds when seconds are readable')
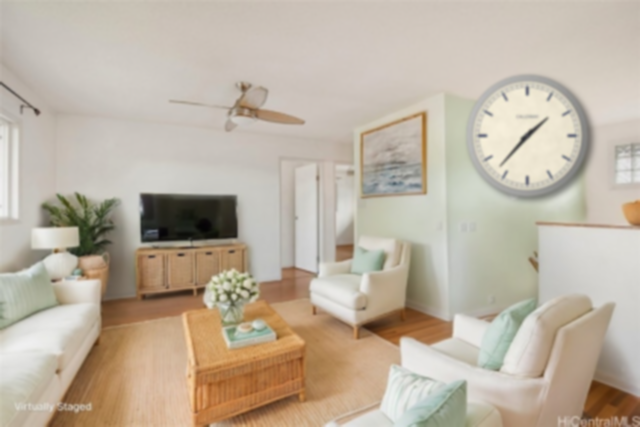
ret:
1,37
